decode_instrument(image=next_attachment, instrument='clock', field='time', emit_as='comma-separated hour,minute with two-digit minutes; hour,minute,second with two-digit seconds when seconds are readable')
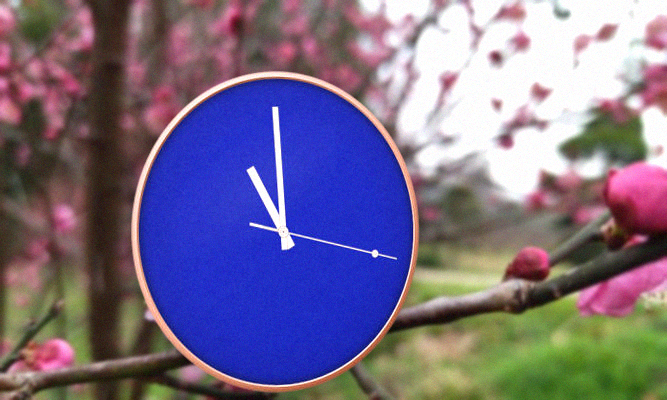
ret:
10,59,17
